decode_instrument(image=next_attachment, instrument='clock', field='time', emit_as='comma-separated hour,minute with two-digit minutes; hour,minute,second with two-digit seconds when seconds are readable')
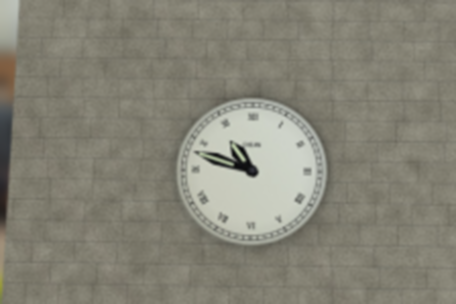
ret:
10,48
